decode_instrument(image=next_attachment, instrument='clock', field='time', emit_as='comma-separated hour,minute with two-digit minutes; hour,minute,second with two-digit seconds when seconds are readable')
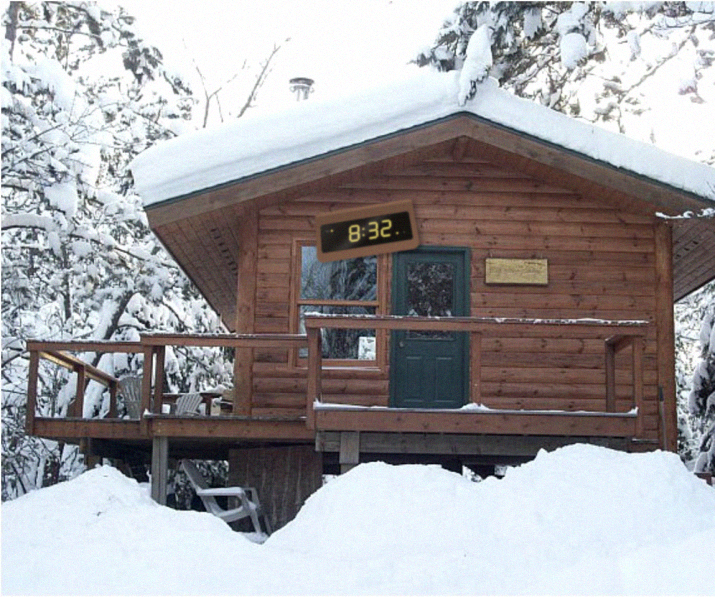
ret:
8,32
